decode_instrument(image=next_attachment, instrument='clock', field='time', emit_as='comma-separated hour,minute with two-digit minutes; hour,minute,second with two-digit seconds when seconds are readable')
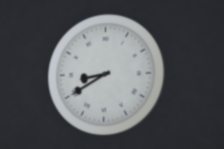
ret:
8,40
